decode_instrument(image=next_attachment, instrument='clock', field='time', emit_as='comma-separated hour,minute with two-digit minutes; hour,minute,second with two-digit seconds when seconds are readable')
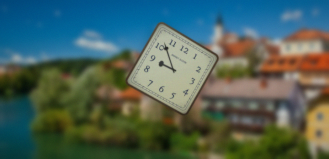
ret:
8,52
